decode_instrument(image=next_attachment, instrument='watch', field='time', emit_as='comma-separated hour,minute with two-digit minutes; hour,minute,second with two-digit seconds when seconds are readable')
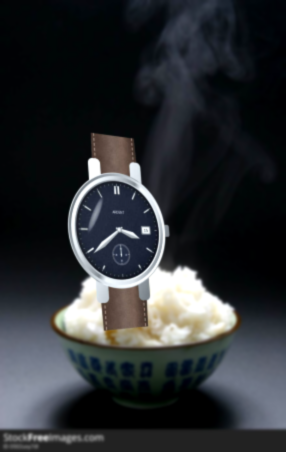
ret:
3,39
